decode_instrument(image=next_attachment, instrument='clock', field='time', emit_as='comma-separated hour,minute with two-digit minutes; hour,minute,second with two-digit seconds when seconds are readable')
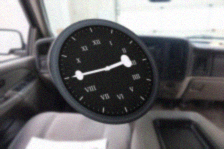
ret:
2,45
